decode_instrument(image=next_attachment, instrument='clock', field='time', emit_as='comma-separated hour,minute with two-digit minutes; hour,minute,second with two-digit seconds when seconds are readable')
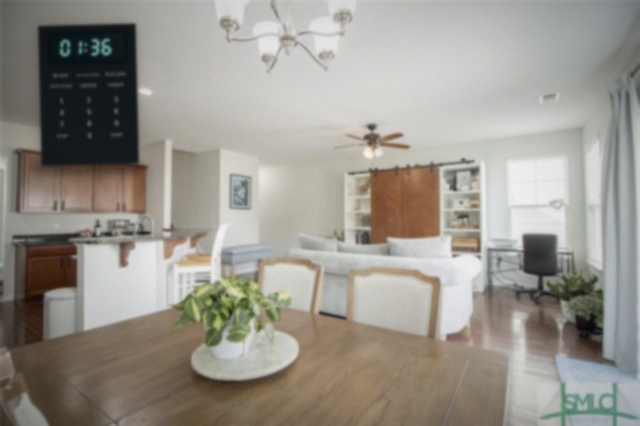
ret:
1,36
